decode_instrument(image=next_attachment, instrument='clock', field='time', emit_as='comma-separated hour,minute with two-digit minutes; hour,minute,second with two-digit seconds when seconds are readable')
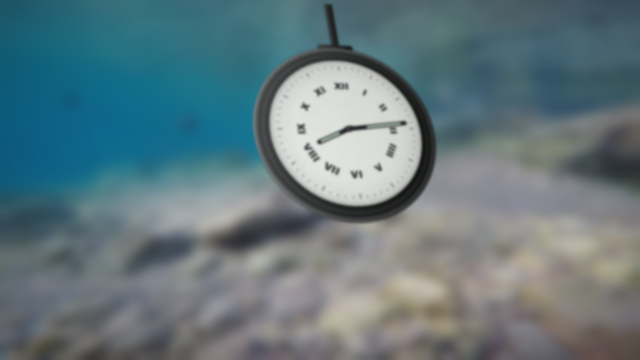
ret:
8,14
